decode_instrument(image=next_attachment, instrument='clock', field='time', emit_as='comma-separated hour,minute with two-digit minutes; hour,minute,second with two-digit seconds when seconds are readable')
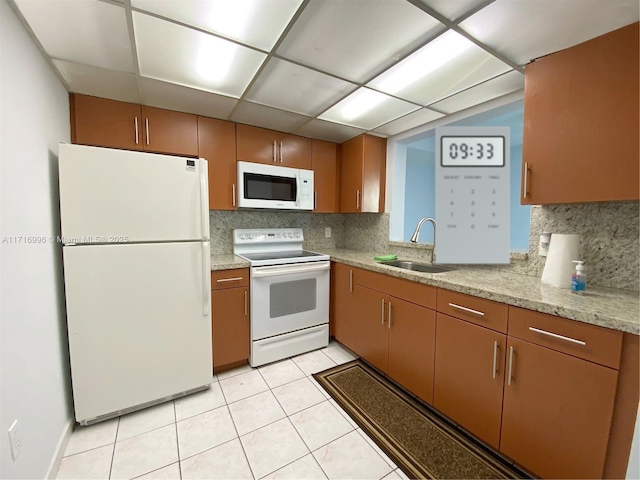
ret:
9,33
